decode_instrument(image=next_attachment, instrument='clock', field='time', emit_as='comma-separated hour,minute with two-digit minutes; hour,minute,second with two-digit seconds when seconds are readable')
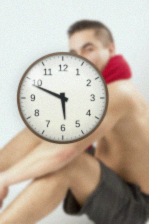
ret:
5,49
